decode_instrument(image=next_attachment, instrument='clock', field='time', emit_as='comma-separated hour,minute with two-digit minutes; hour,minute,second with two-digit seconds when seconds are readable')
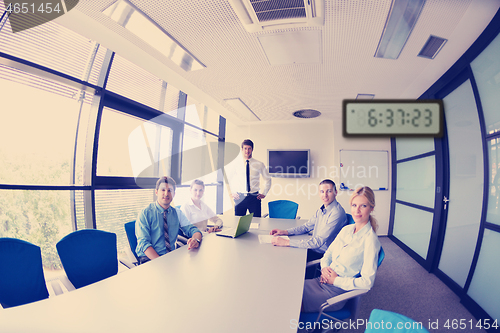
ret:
6,37,23
